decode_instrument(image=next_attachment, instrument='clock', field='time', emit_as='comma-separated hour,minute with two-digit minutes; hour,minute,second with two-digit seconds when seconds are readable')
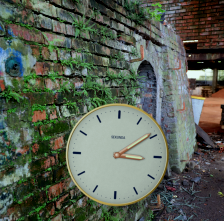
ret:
3,09
